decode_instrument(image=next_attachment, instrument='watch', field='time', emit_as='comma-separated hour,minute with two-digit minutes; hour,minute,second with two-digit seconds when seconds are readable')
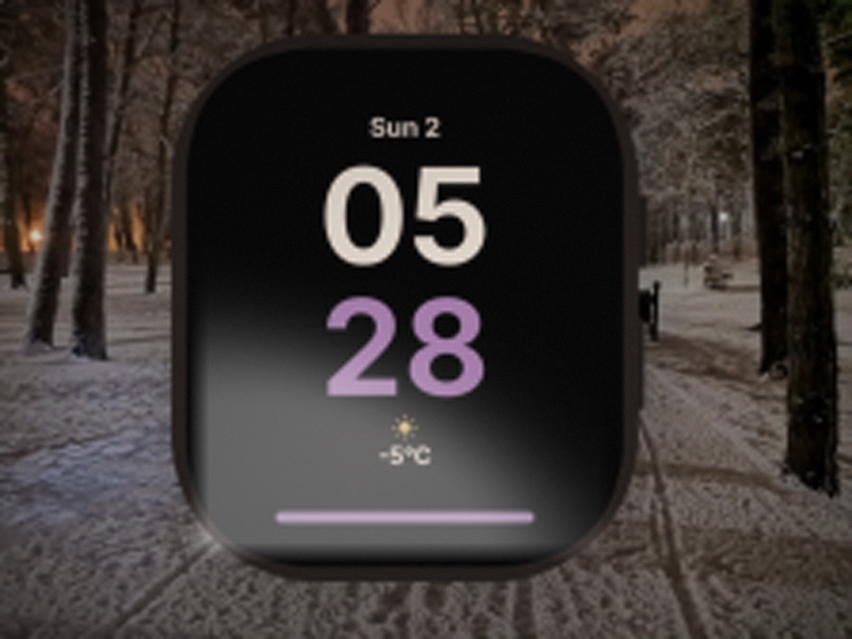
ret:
5,28
